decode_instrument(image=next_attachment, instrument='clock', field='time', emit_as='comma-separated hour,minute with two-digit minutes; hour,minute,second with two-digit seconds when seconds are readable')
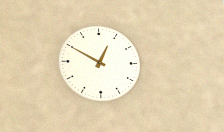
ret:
12,50
